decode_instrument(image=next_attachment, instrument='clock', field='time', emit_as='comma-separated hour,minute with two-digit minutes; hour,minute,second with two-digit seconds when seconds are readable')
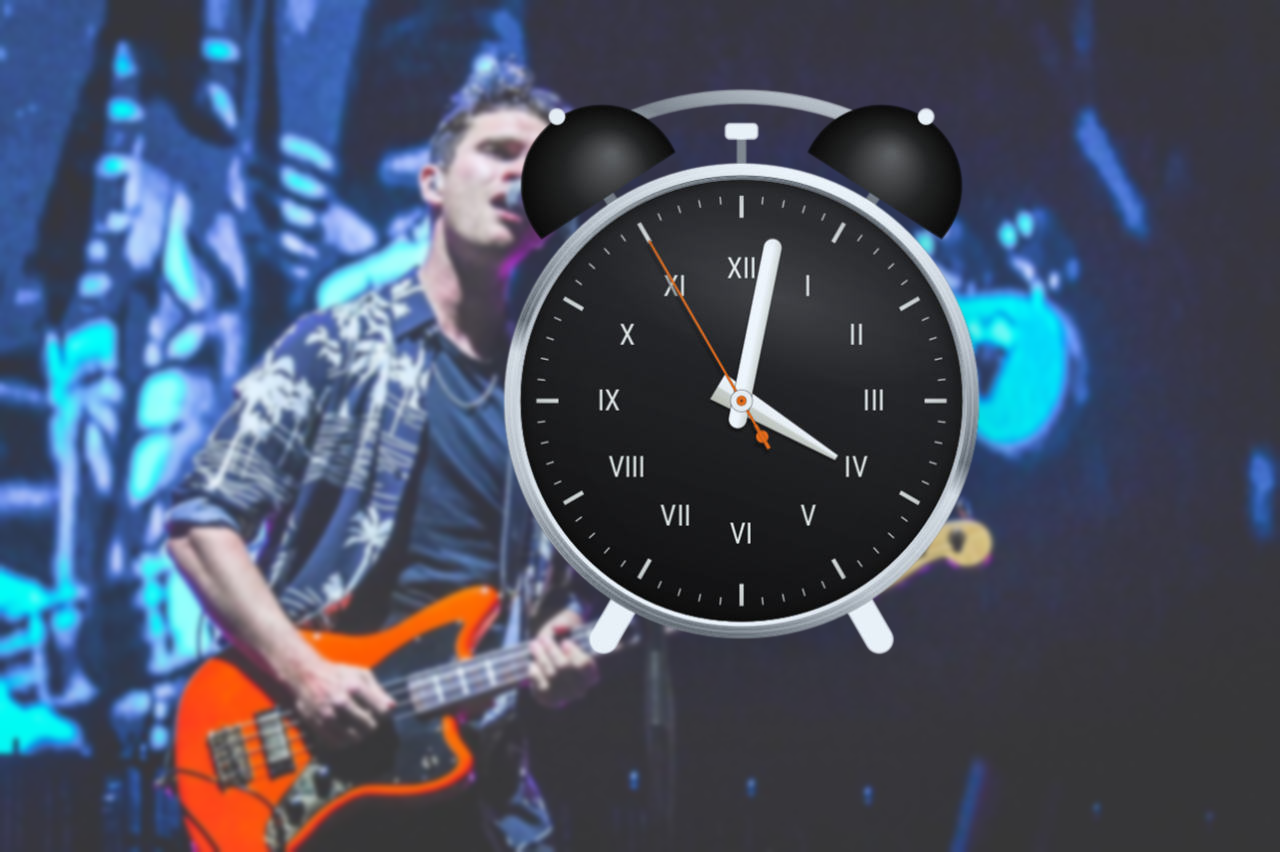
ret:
4,01,55
